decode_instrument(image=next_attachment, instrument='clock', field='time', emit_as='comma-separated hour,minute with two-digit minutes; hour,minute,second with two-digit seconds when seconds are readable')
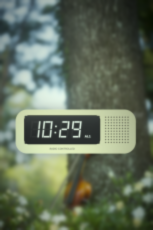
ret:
10,29
